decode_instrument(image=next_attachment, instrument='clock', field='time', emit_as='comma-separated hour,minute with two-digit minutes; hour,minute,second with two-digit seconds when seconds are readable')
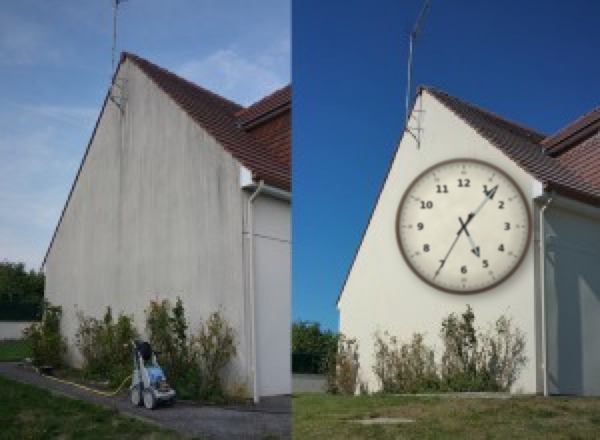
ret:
5,06,35
